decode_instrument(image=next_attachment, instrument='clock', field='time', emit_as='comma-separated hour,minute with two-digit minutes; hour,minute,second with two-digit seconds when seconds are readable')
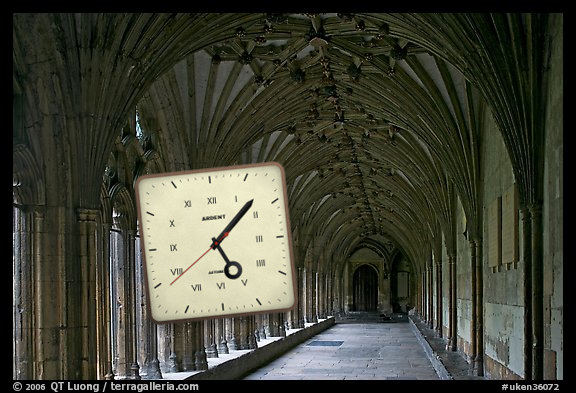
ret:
5,07,39
